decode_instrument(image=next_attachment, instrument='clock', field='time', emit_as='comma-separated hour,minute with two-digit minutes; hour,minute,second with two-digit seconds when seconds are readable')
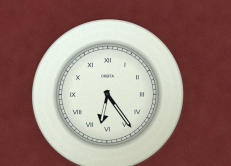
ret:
6,24
